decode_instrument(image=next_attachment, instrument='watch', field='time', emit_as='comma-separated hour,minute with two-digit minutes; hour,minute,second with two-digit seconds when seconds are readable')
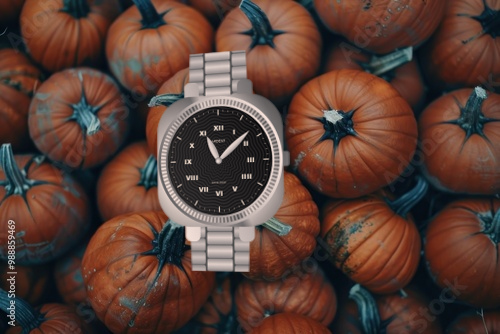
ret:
11,08
